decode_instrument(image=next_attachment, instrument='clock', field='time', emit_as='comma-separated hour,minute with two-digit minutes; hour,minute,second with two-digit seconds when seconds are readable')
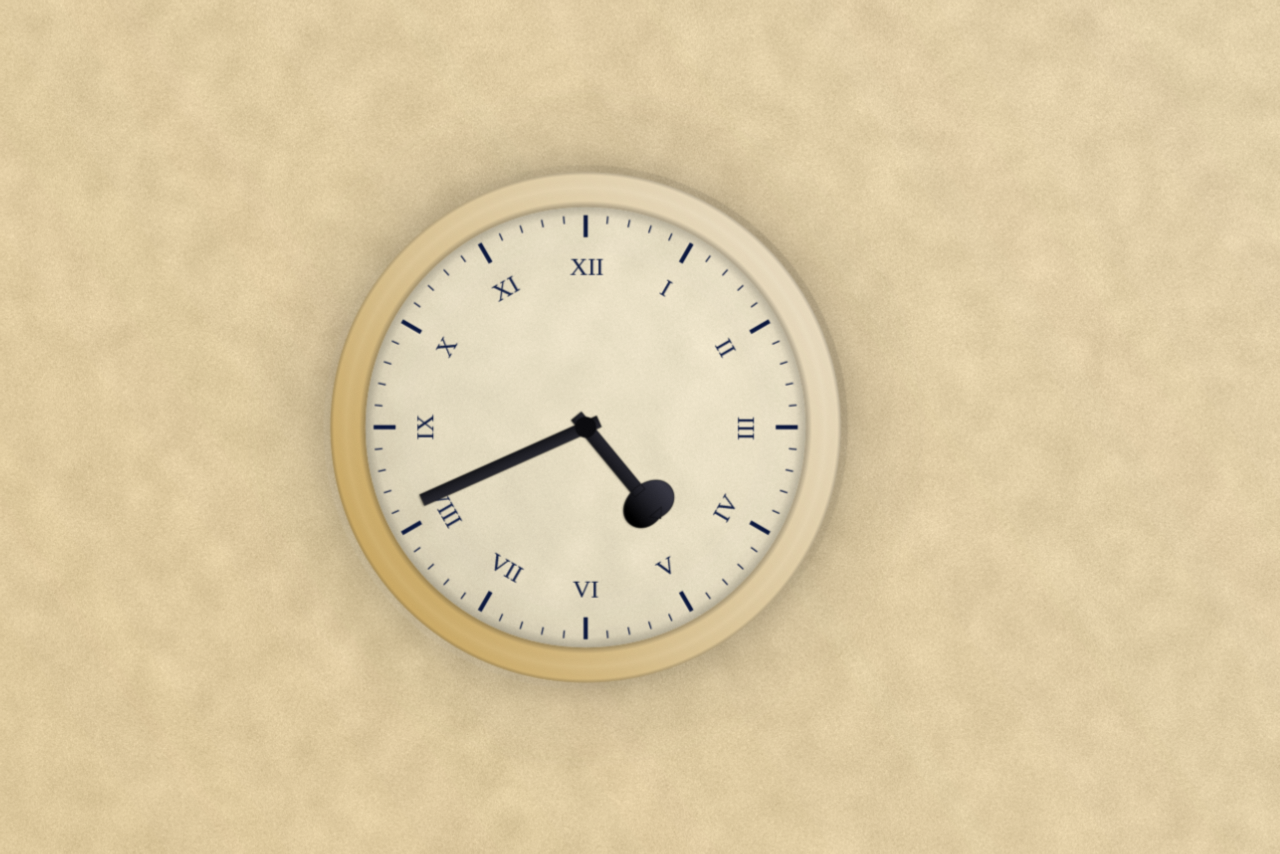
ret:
4,41
